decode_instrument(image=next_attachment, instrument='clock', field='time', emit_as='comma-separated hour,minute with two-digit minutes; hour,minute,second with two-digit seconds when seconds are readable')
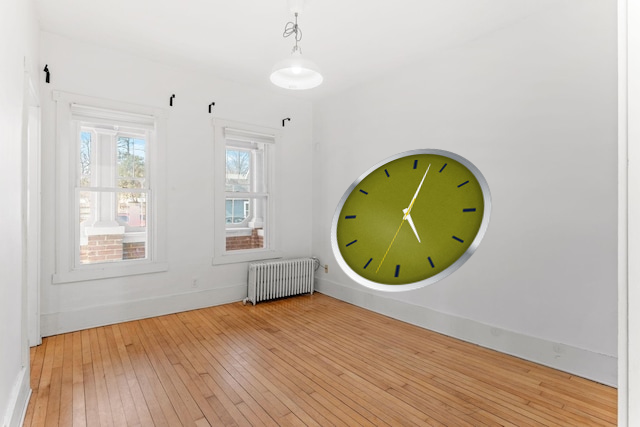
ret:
5,02,33
